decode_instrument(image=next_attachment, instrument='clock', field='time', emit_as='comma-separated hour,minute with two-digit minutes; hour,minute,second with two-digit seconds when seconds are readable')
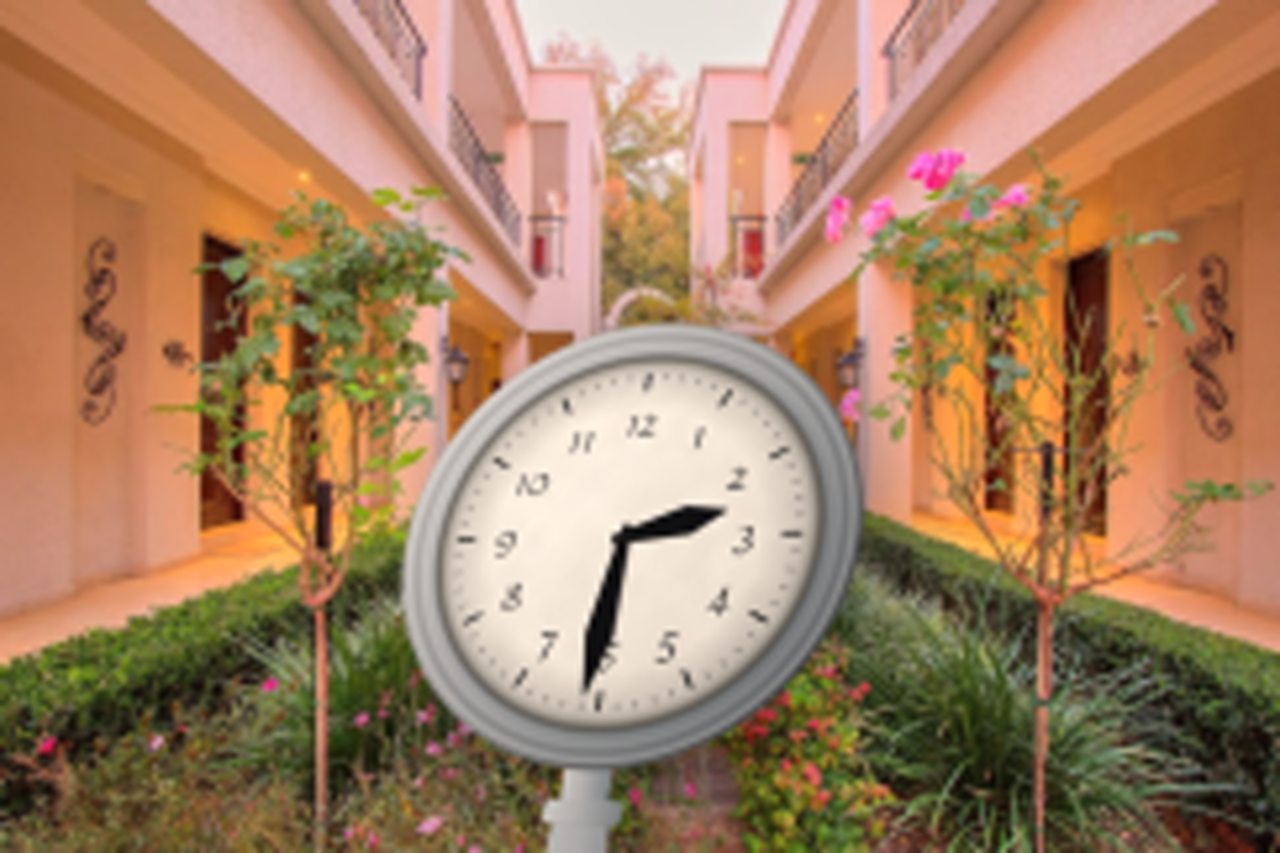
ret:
2,31
